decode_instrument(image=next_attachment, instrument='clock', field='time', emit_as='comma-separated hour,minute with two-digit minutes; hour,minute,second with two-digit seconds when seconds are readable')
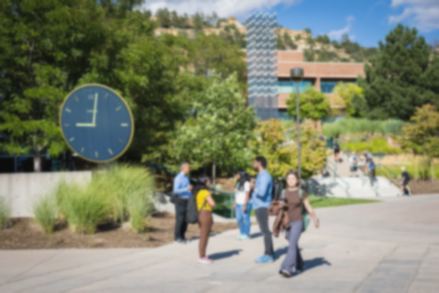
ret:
9,02
